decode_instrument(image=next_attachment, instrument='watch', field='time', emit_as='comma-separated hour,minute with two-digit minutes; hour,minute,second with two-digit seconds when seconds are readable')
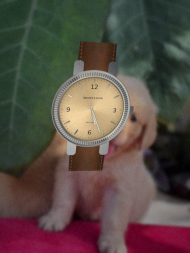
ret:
5,26
